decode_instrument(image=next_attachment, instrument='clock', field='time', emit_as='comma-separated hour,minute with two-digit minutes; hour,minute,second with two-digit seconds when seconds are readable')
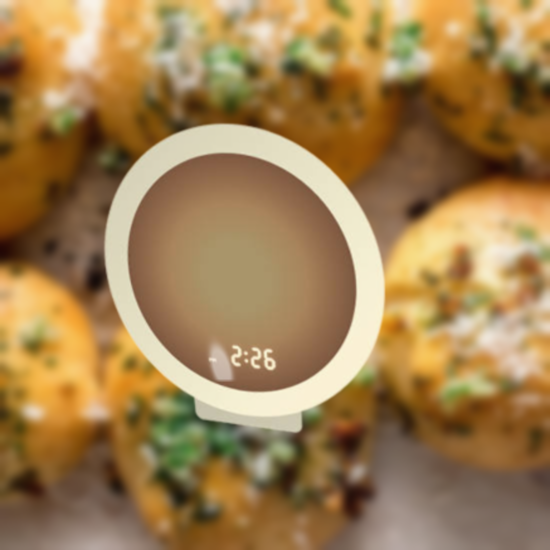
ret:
2,26
